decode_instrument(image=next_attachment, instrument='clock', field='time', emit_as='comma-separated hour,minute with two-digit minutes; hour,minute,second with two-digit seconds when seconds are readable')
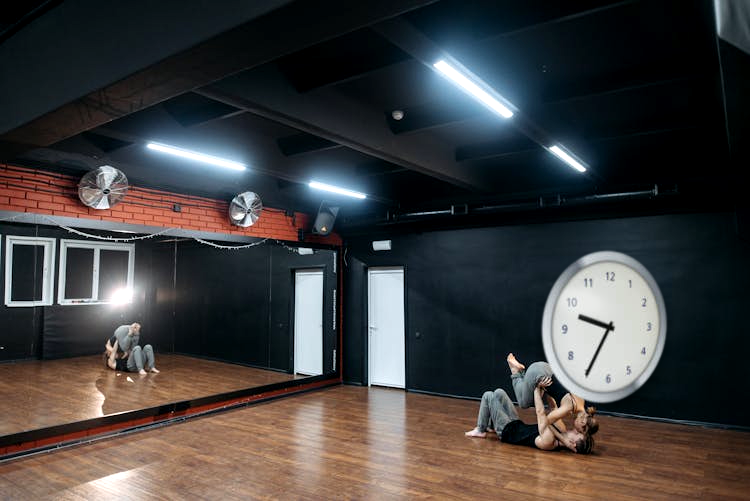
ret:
9,35
